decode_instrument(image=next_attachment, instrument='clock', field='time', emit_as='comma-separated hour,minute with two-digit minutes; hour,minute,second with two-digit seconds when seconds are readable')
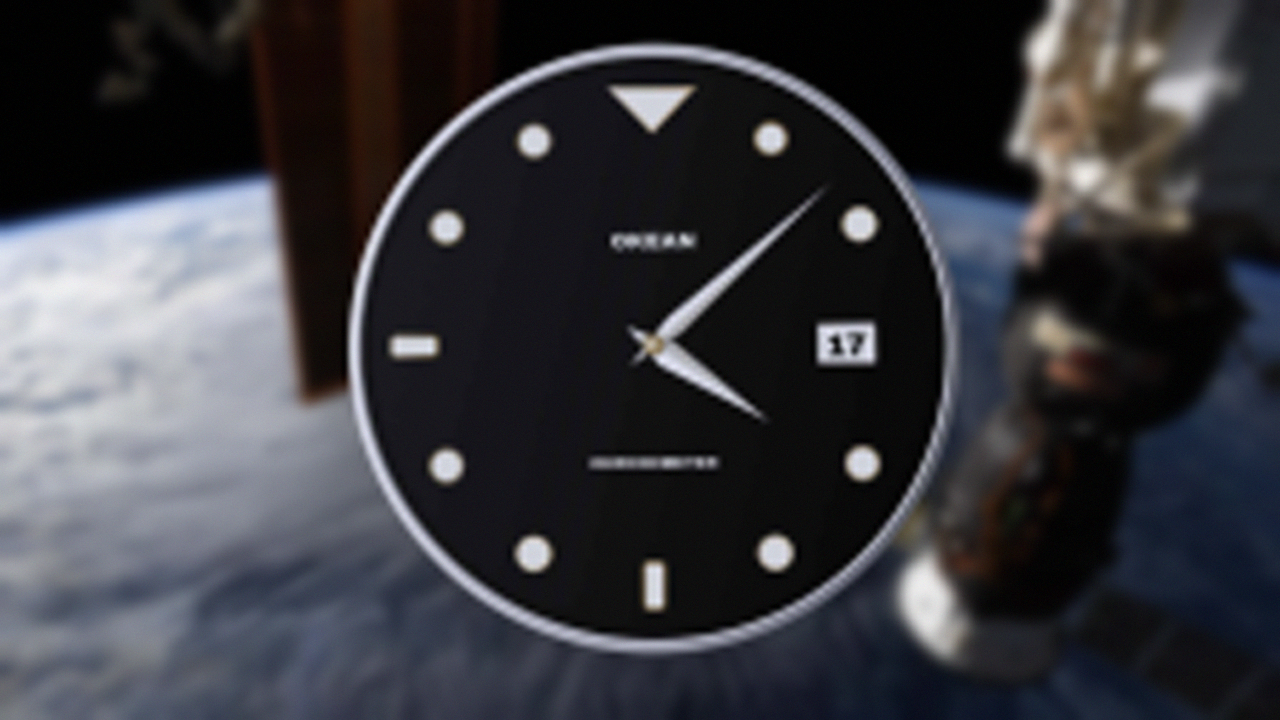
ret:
4,08
